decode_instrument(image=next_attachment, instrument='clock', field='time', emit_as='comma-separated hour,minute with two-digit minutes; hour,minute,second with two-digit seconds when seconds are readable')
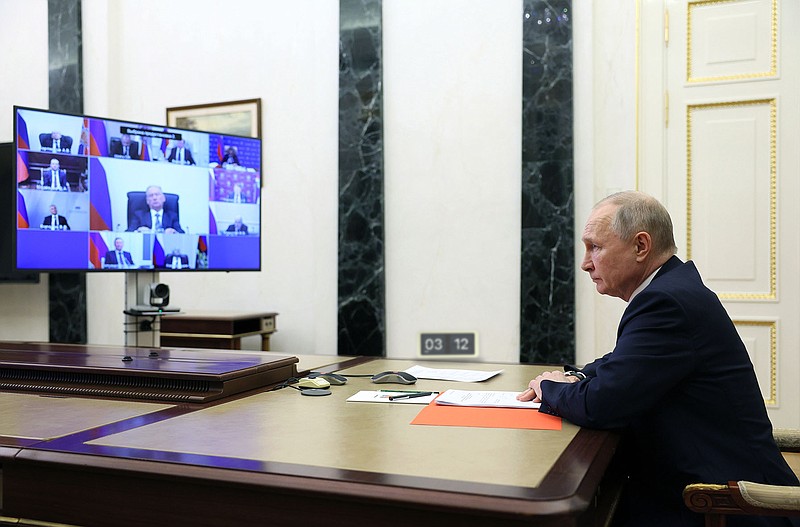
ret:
3,12
